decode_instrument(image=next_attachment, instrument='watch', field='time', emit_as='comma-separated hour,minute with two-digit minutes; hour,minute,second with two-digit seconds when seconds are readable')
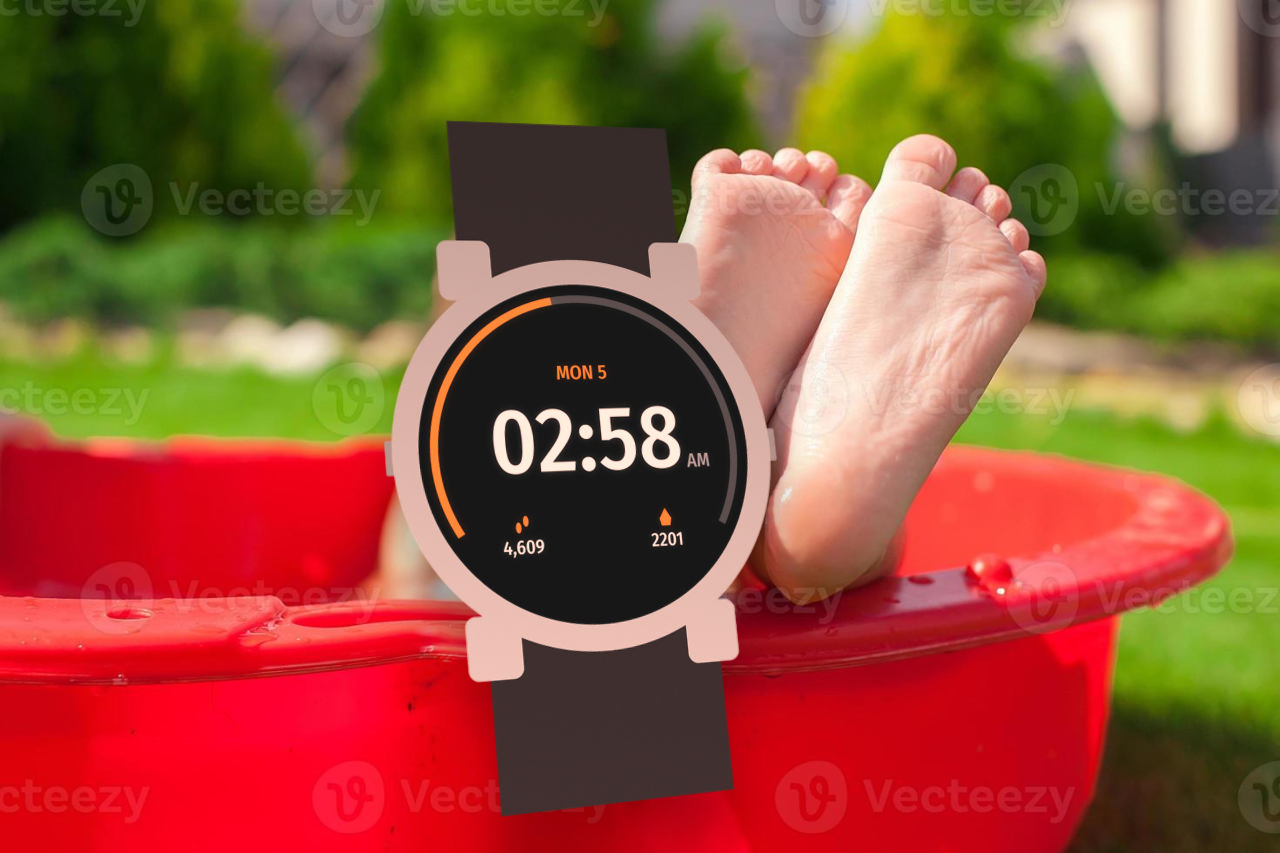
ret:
2,58
